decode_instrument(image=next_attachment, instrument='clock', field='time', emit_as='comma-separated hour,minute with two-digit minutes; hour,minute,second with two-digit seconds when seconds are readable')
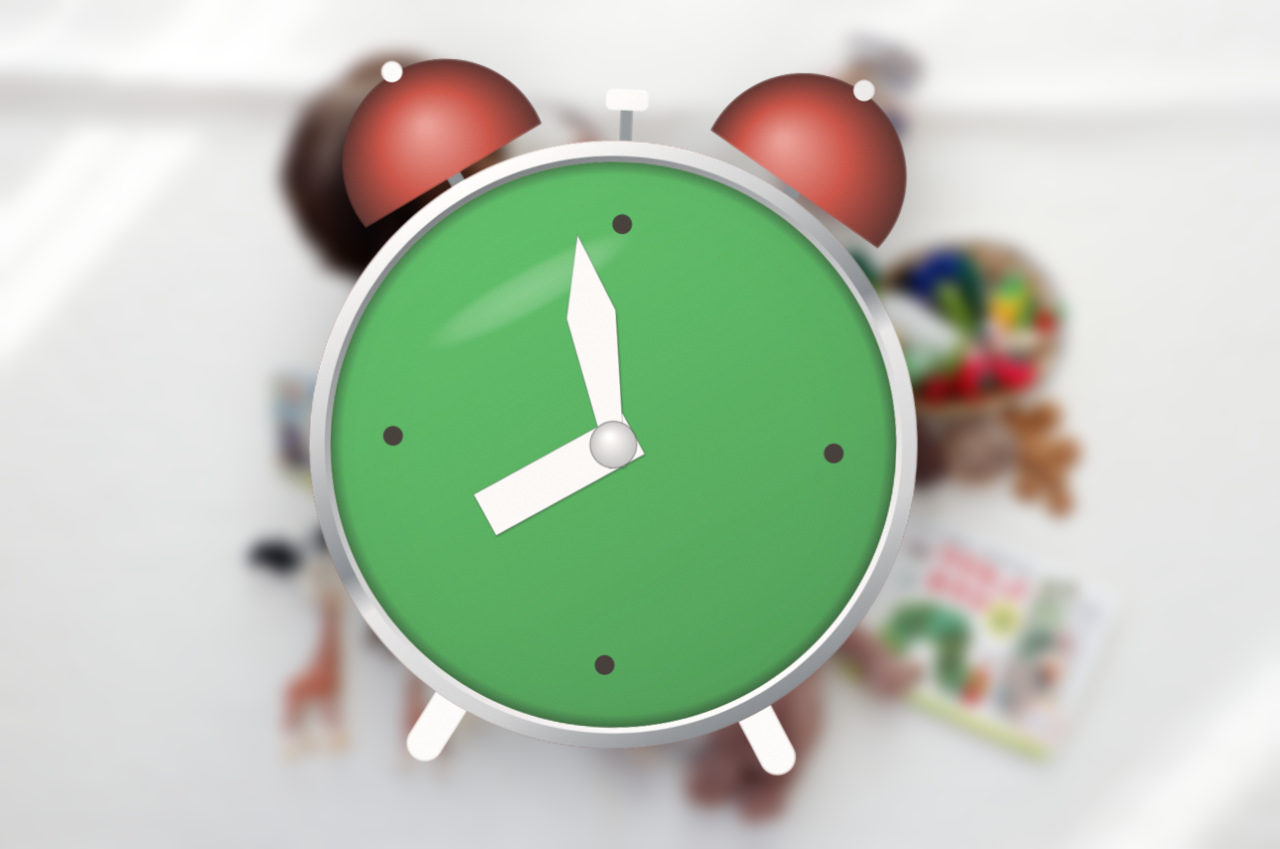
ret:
7,58
